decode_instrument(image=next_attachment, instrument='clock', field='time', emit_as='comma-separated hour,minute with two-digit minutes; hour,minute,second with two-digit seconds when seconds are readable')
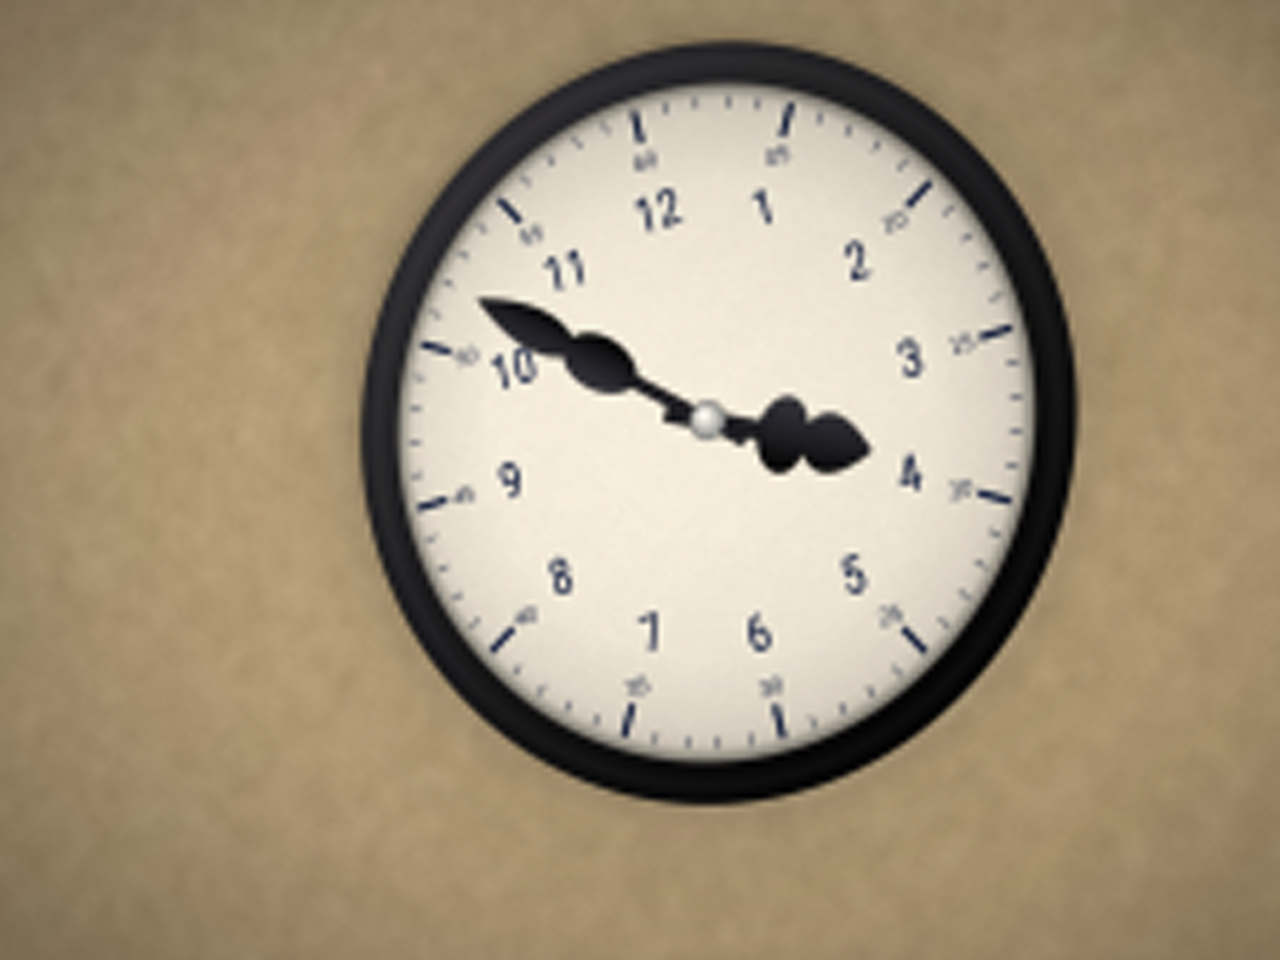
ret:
3,52
